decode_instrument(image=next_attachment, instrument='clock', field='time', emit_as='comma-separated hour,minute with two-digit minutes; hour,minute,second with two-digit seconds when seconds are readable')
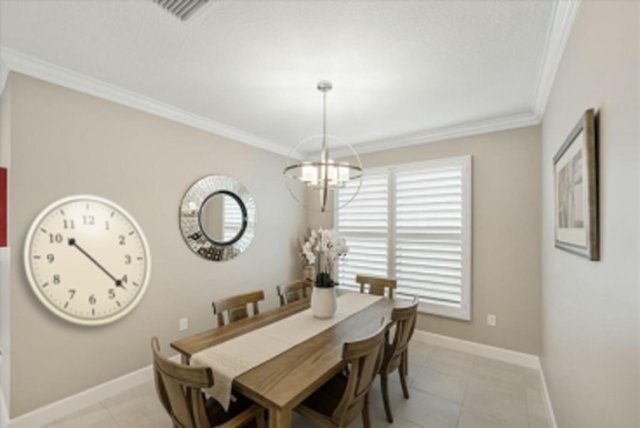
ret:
10,22
